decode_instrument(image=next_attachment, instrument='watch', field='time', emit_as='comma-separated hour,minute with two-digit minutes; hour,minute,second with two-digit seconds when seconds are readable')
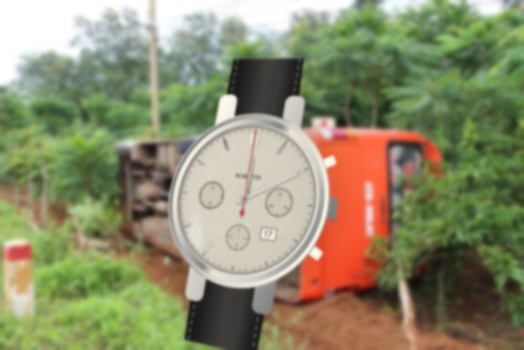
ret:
12,10
